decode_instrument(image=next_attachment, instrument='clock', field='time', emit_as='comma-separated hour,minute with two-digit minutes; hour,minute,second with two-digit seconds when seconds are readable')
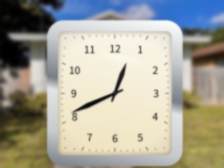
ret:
12,41
